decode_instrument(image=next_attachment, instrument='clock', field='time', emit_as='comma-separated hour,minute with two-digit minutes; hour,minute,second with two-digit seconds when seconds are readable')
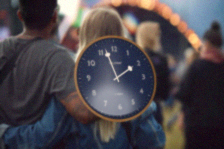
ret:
1,57
